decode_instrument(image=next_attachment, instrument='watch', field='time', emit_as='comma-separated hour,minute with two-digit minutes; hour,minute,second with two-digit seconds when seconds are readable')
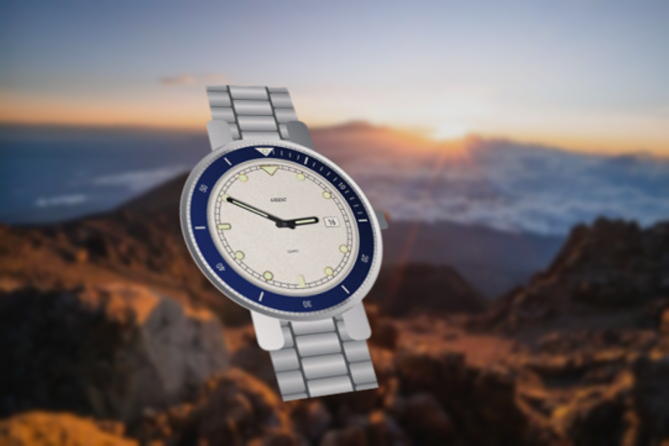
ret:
2,50
